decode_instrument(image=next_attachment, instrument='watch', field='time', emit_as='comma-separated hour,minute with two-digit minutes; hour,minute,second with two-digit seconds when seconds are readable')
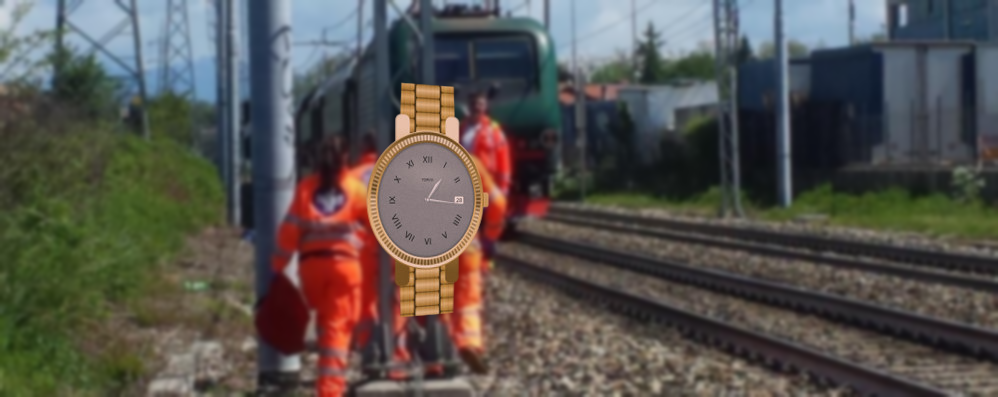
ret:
1,16
